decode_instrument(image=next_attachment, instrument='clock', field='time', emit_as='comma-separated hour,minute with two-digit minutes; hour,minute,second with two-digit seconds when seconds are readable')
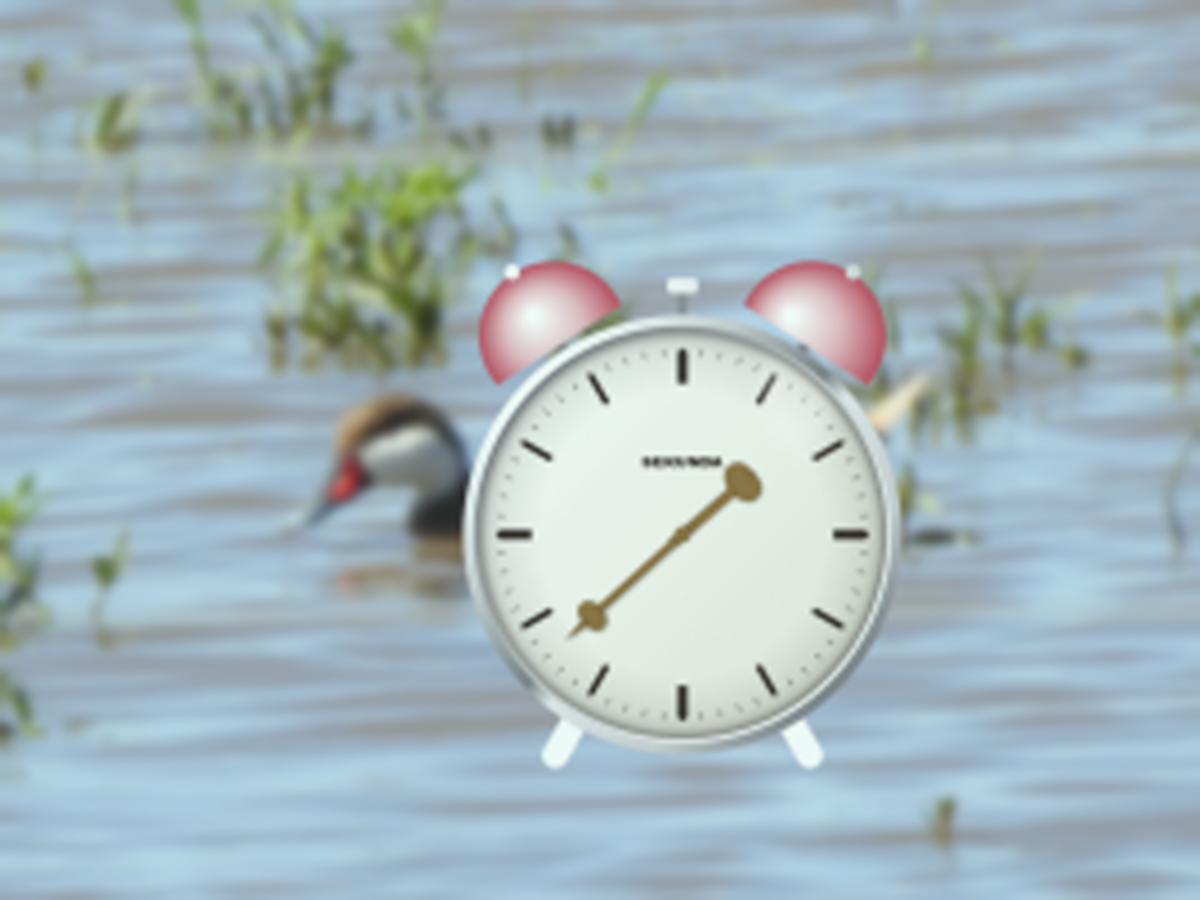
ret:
1,38
